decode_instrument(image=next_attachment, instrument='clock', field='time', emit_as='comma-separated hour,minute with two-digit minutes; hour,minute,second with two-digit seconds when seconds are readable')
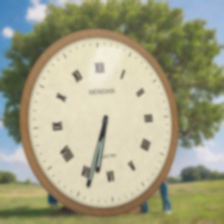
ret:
6,34
